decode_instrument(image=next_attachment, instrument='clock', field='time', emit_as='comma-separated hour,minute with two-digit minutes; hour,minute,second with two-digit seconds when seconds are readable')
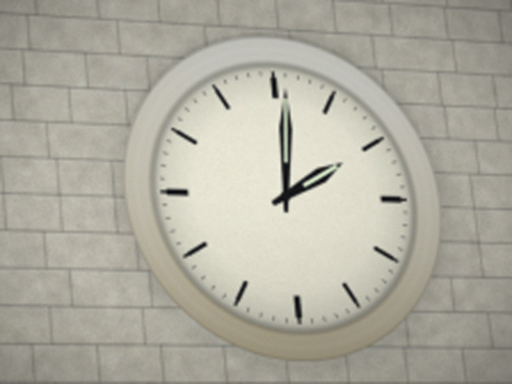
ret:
2,01
